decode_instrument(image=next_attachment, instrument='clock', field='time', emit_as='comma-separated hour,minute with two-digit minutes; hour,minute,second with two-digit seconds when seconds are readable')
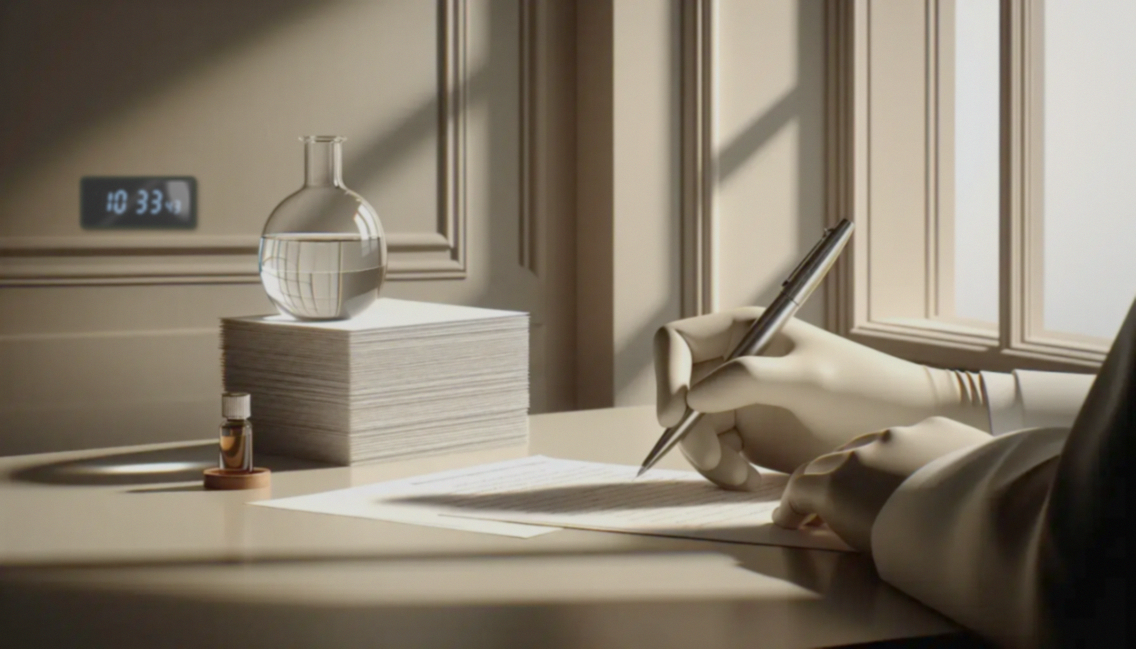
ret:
10,33
